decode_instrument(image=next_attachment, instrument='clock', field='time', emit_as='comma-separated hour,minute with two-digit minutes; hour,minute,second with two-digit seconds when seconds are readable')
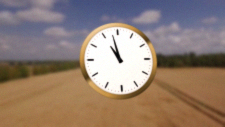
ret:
10,58
